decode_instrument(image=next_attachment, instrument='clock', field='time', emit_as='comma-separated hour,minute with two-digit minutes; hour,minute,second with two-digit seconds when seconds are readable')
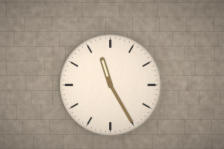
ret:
11,25
